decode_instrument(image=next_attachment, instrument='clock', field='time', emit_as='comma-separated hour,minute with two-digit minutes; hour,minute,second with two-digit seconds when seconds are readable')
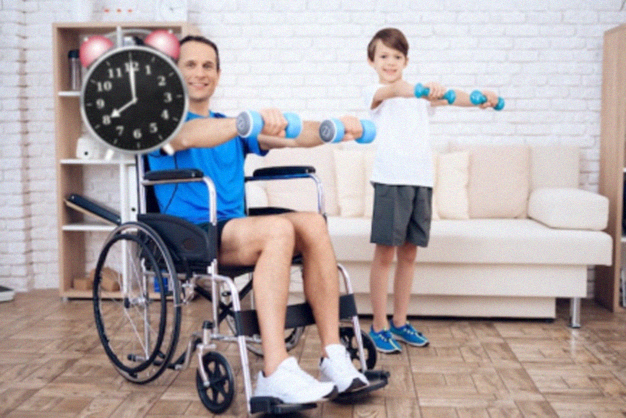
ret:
8,00
